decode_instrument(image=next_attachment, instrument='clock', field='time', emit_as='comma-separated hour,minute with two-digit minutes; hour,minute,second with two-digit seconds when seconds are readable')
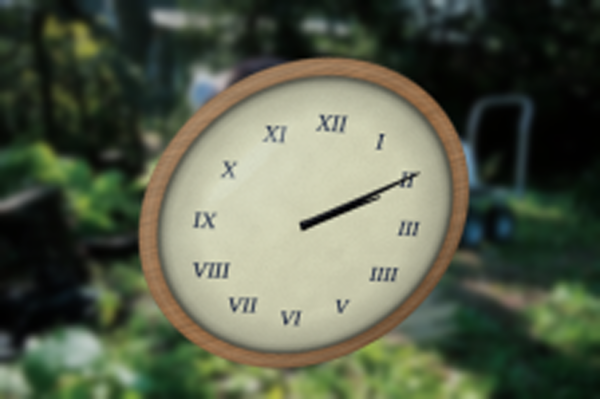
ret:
2,10
